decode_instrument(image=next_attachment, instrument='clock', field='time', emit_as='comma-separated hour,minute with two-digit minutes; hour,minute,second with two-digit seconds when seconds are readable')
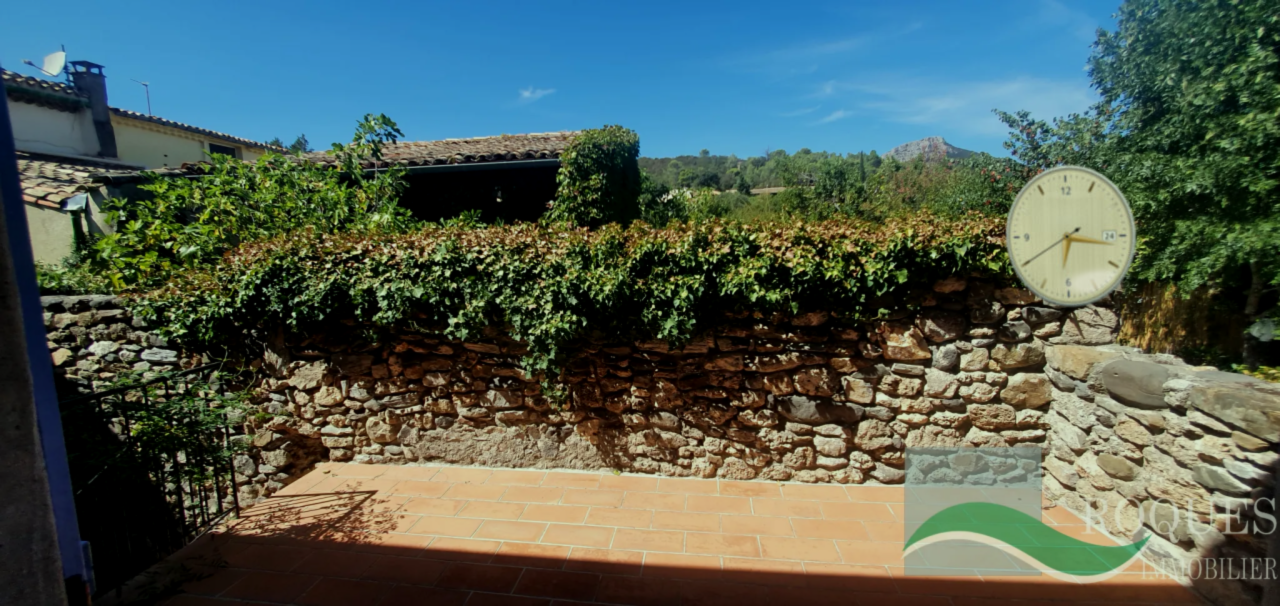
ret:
6,16,40
